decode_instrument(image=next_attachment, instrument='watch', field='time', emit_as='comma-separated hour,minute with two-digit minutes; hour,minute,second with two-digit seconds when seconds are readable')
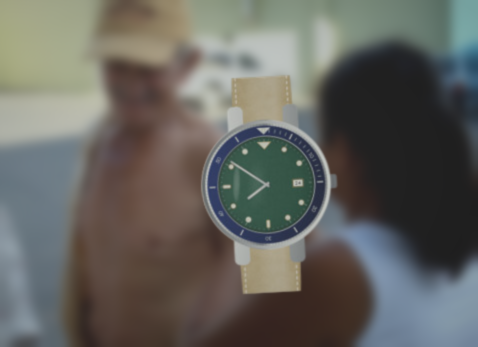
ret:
7,51
